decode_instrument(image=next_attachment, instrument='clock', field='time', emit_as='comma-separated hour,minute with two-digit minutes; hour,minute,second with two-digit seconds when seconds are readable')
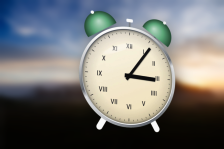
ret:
3,06
